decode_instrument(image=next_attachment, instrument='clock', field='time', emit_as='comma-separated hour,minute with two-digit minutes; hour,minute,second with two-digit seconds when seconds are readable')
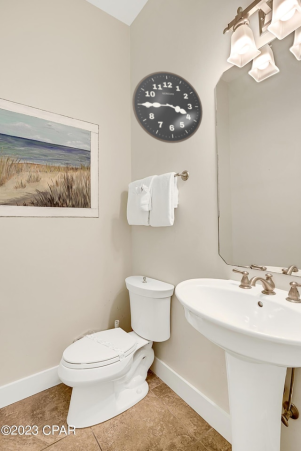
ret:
3,45
